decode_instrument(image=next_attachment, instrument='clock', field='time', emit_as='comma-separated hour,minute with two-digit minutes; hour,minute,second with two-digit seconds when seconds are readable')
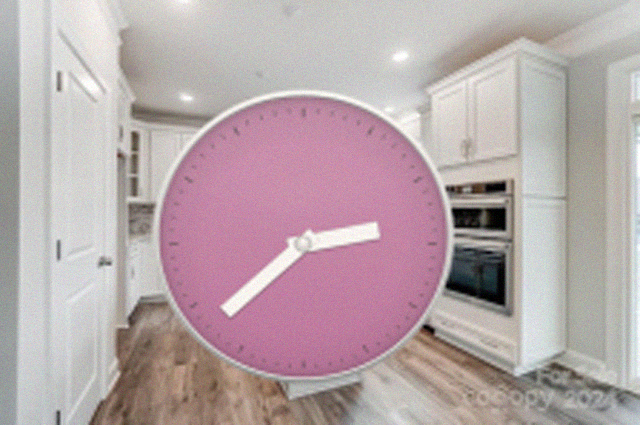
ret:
2,38
